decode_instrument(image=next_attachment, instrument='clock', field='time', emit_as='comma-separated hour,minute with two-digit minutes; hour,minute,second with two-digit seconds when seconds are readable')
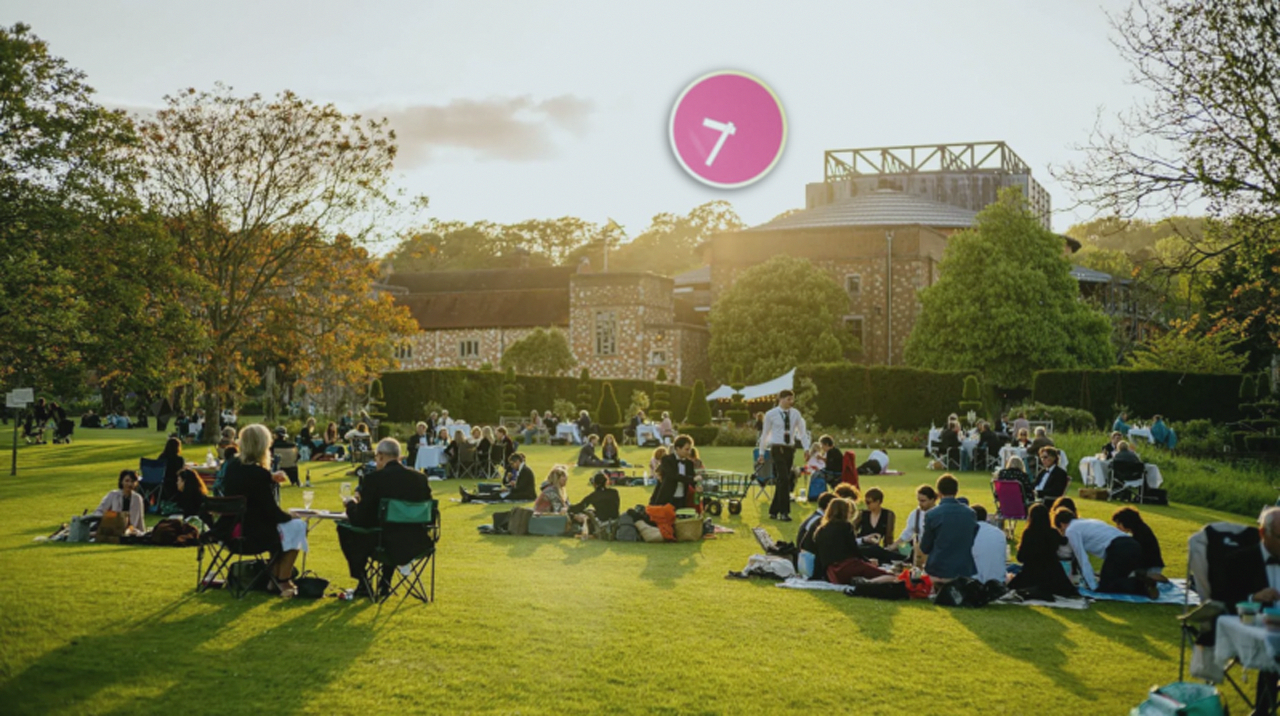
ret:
9,35
